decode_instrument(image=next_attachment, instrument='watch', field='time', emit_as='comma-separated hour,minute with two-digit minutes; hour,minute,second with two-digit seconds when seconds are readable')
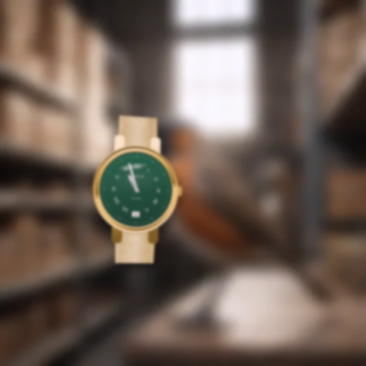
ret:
10,57
